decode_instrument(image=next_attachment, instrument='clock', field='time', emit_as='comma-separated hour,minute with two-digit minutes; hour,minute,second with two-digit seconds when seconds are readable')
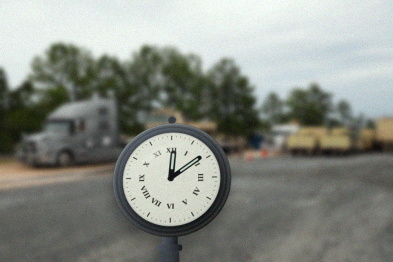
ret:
12,09
